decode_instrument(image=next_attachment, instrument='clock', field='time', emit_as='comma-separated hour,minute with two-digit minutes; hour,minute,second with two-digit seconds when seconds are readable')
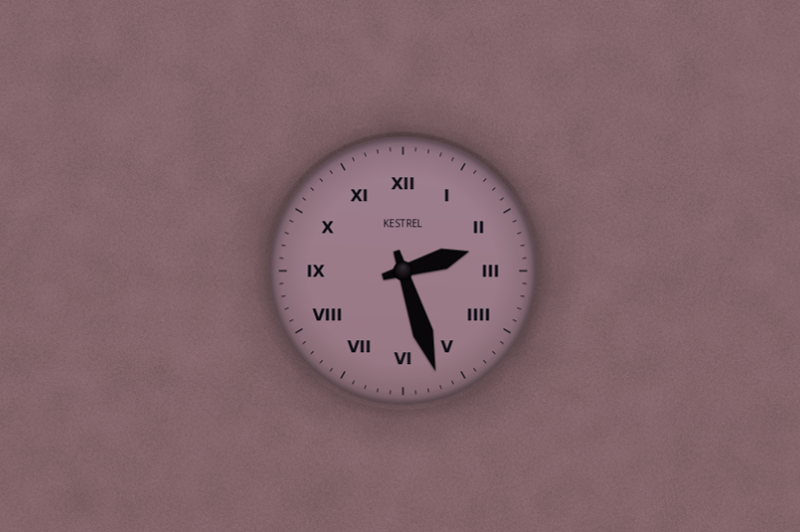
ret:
2,27
